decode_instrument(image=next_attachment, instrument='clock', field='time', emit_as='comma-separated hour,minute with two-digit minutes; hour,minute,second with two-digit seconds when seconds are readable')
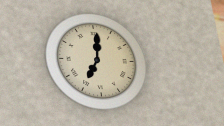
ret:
7,01
